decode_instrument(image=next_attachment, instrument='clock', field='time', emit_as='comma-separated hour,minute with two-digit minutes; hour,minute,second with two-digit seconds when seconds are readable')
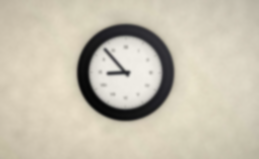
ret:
8,53
